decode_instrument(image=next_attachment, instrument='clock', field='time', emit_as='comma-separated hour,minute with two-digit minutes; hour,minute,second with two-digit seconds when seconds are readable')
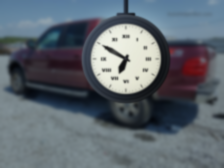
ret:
6,50
